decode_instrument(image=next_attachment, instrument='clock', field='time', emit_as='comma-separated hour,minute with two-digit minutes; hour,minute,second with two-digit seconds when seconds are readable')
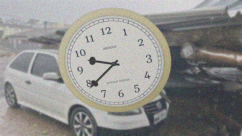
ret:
9,39
